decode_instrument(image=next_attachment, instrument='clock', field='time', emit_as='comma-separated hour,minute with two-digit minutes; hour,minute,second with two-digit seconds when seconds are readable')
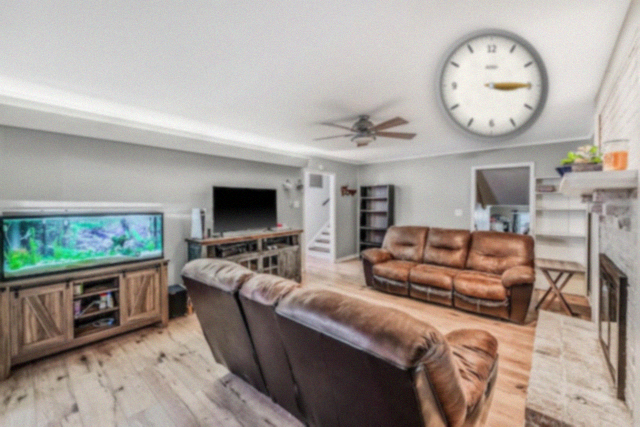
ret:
3,15
